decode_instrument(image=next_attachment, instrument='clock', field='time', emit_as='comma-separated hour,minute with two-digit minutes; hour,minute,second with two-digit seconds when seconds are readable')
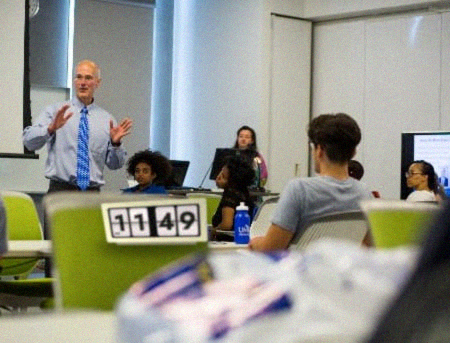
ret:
11,49
